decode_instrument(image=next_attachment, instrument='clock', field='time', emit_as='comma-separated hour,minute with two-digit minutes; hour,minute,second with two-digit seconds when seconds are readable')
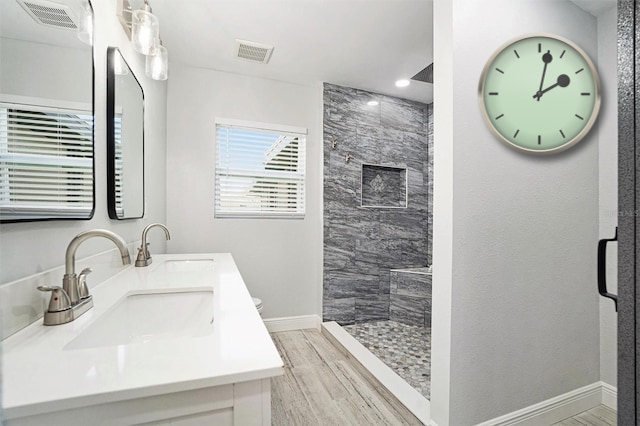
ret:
2,02
